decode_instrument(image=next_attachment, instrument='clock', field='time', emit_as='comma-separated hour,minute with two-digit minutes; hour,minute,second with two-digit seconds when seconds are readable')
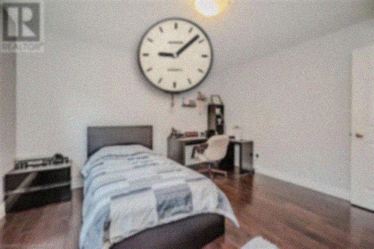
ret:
9,08
